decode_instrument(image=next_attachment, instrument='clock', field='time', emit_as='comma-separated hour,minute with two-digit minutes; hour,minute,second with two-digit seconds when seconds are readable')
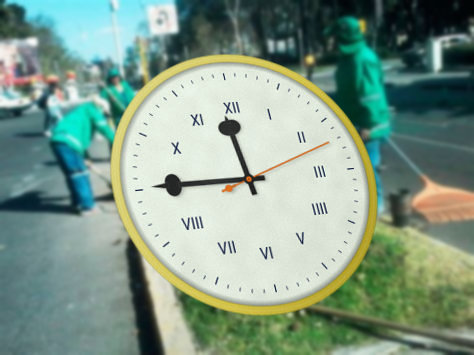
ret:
11,45,12
